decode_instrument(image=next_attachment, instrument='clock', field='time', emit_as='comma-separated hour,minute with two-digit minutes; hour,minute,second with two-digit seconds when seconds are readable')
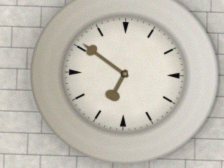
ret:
6,51
